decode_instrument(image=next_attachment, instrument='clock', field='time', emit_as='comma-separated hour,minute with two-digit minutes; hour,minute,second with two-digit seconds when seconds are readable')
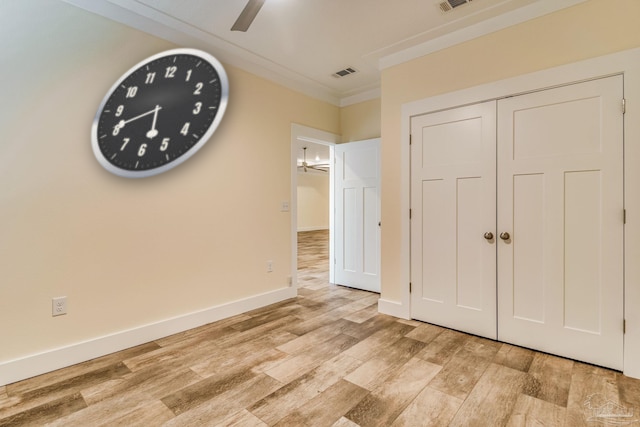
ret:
5,41
